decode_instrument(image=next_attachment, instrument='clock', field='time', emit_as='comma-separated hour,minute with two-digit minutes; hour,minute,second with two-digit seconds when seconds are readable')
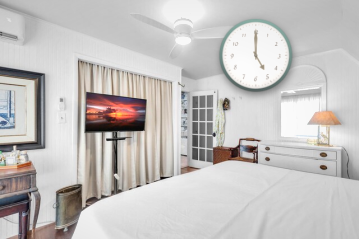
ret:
5,00
